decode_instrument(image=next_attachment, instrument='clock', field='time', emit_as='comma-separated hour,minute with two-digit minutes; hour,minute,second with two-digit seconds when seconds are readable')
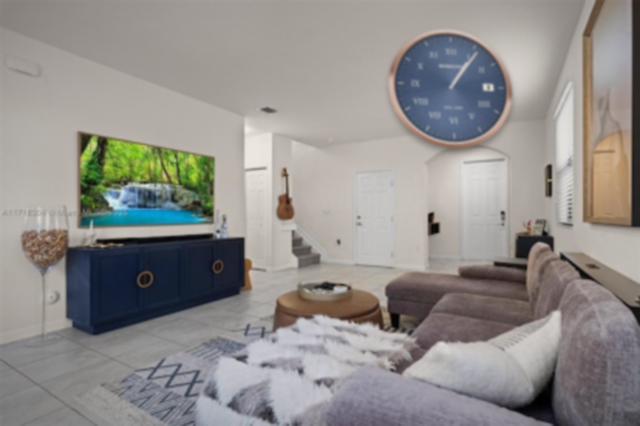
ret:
1,06
